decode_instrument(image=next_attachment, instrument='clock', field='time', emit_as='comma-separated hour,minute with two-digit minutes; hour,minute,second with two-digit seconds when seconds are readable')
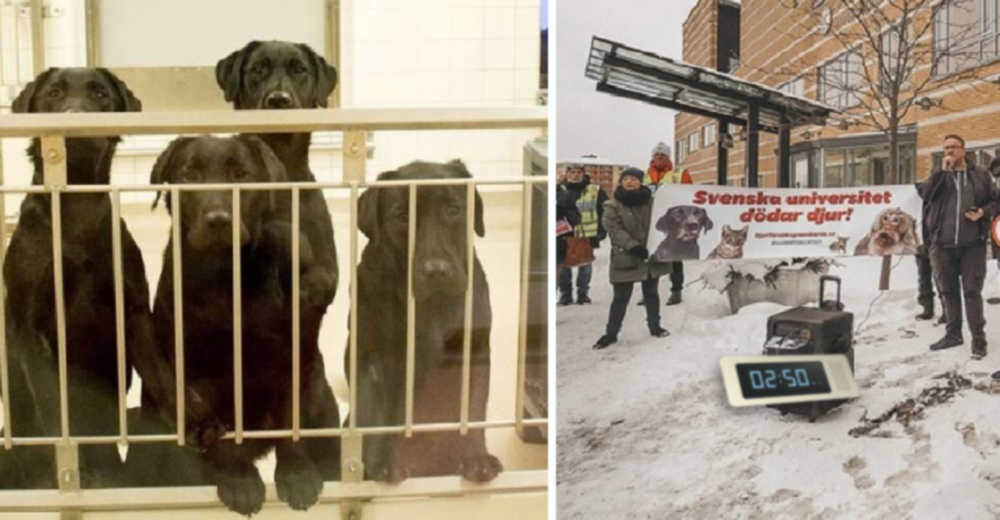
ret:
2,50
